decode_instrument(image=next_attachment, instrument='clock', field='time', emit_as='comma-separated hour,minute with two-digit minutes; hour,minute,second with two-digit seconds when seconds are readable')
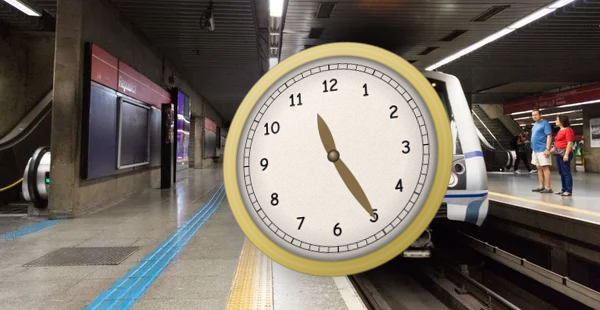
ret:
11,25
